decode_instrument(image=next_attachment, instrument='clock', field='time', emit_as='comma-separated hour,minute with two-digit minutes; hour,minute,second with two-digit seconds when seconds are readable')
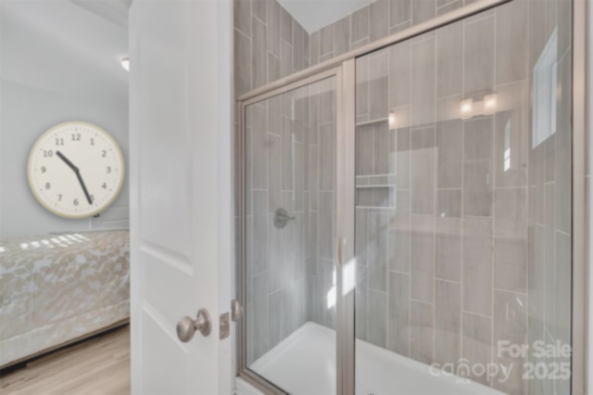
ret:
10,26
